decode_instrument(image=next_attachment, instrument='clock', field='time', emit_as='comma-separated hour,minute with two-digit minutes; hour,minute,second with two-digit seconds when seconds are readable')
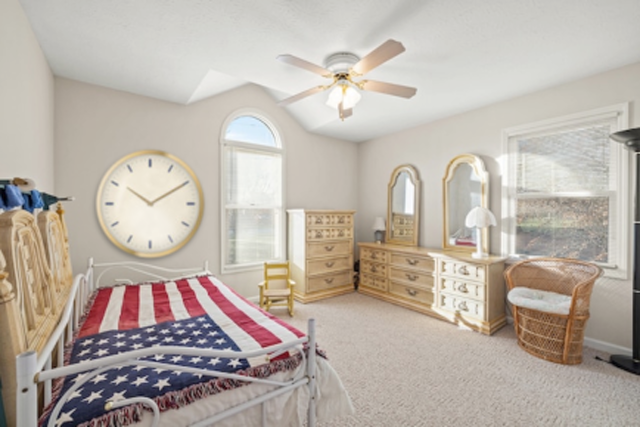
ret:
10,10
